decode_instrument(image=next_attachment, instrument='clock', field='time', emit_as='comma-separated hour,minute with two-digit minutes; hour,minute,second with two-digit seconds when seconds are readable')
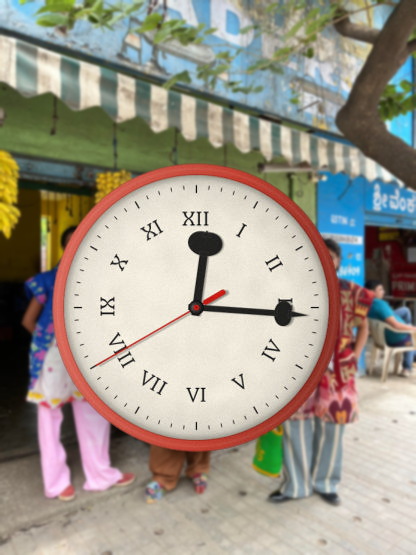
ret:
12,15,40
